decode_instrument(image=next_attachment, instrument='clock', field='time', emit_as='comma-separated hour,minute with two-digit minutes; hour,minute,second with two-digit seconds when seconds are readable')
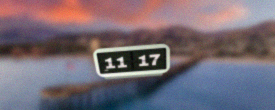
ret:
11,17
